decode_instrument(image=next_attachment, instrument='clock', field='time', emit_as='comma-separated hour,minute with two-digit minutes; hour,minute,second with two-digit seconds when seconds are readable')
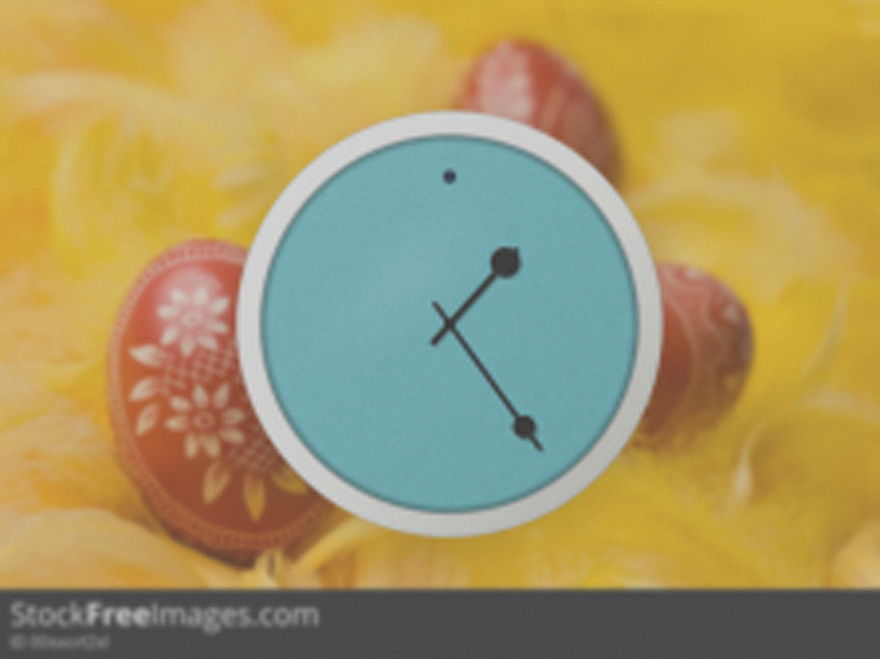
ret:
1,24
